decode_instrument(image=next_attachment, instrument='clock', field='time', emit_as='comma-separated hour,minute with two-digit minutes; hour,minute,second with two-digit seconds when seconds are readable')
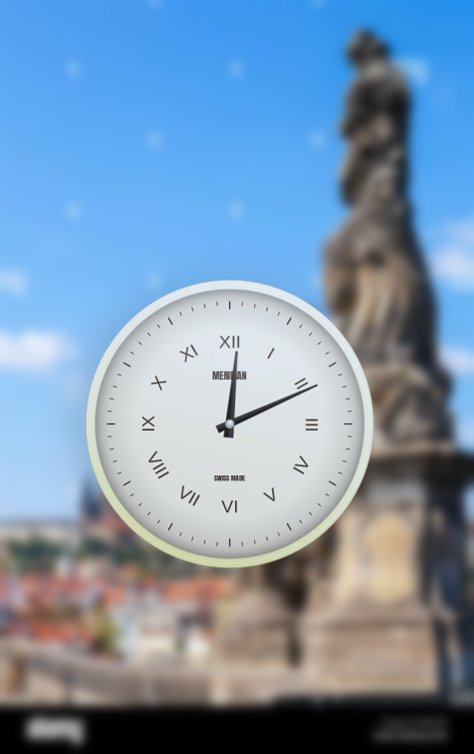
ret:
12,11
